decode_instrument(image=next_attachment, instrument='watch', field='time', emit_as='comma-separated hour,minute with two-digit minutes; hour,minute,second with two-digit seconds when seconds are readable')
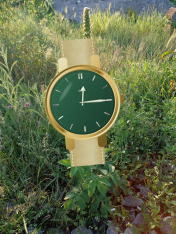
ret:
12,15
